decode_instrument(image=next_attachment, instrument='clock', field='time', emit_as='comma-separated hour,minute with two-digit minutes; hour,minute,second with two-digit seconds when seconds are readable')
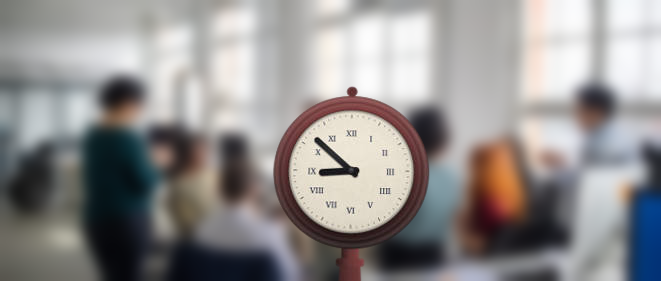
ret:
8,52
